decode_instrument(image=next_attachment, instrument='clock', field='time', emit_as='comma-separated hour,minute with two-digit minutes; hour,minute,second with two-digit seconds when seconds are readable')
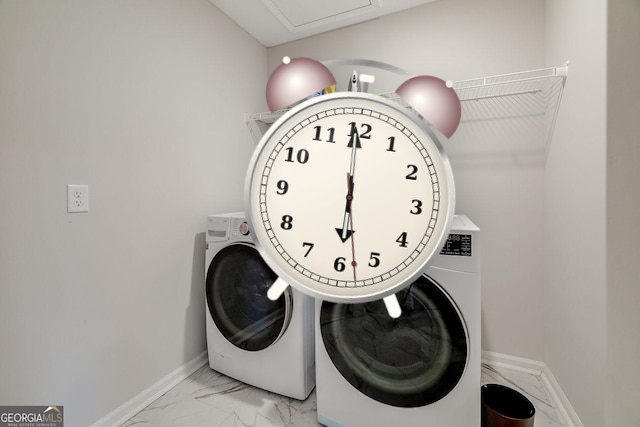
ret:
5,59,28
